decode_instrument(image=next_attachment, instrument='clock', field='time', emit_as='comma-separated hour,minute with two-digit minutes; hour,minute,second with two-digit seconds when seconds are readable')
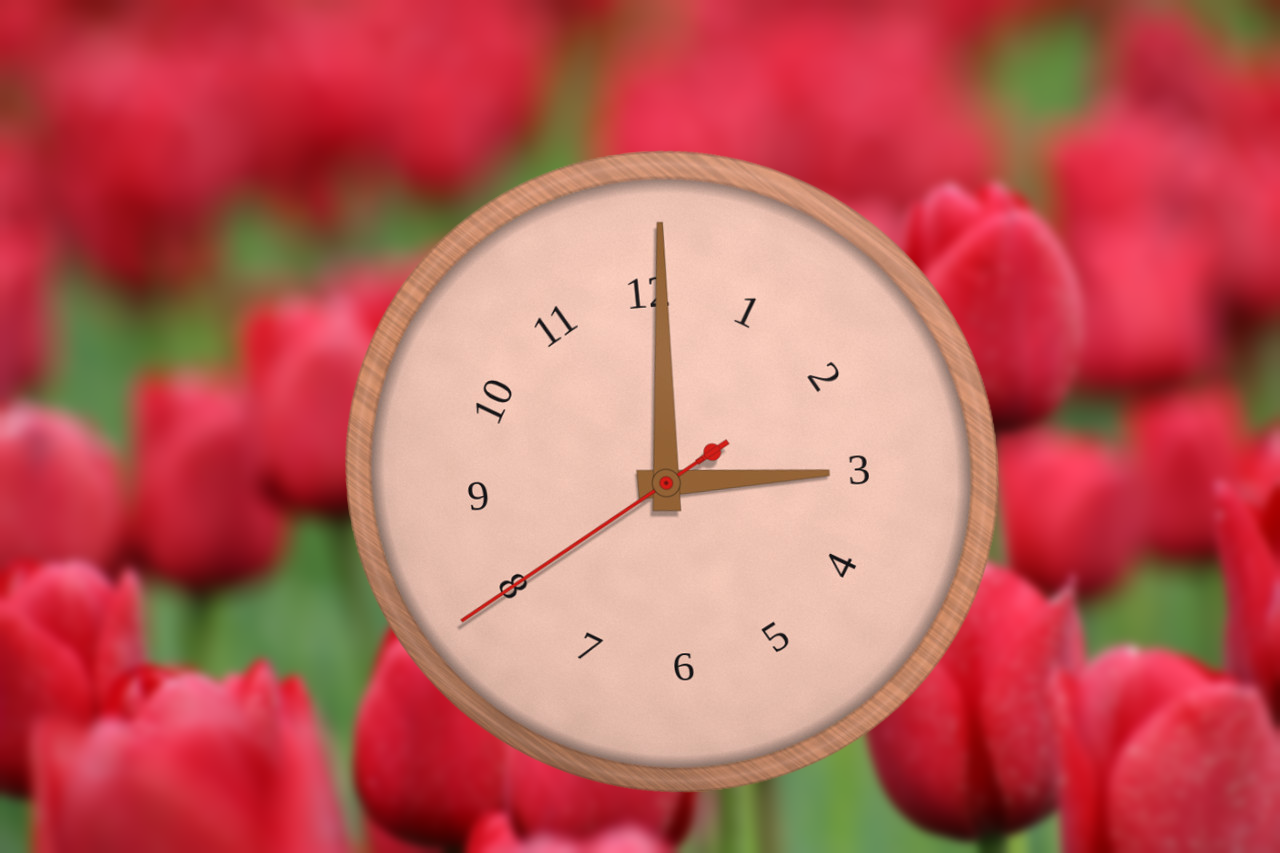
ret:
3,00,40
